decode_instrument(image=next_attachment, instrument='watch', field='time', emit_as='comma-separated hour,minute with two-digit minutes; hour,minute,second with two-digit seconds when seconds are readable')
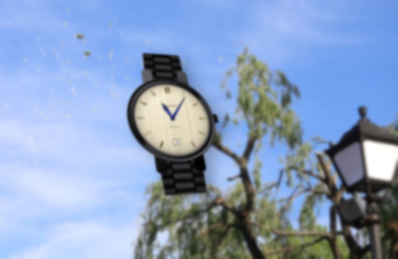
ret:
11,06
